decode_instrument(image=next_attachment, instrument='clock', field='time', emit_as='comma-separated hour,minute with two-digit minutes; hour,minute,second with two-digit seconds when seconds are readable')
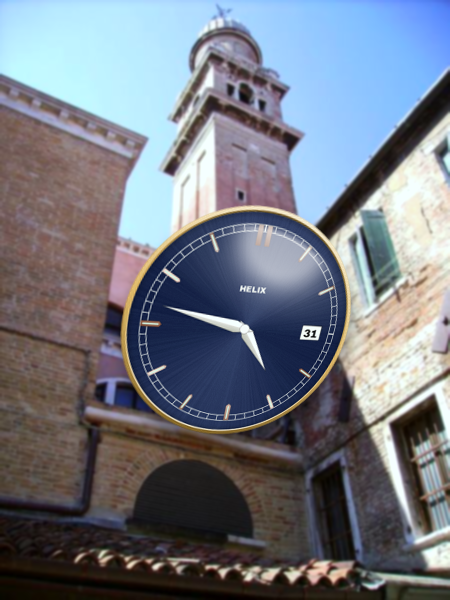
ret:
4,47
